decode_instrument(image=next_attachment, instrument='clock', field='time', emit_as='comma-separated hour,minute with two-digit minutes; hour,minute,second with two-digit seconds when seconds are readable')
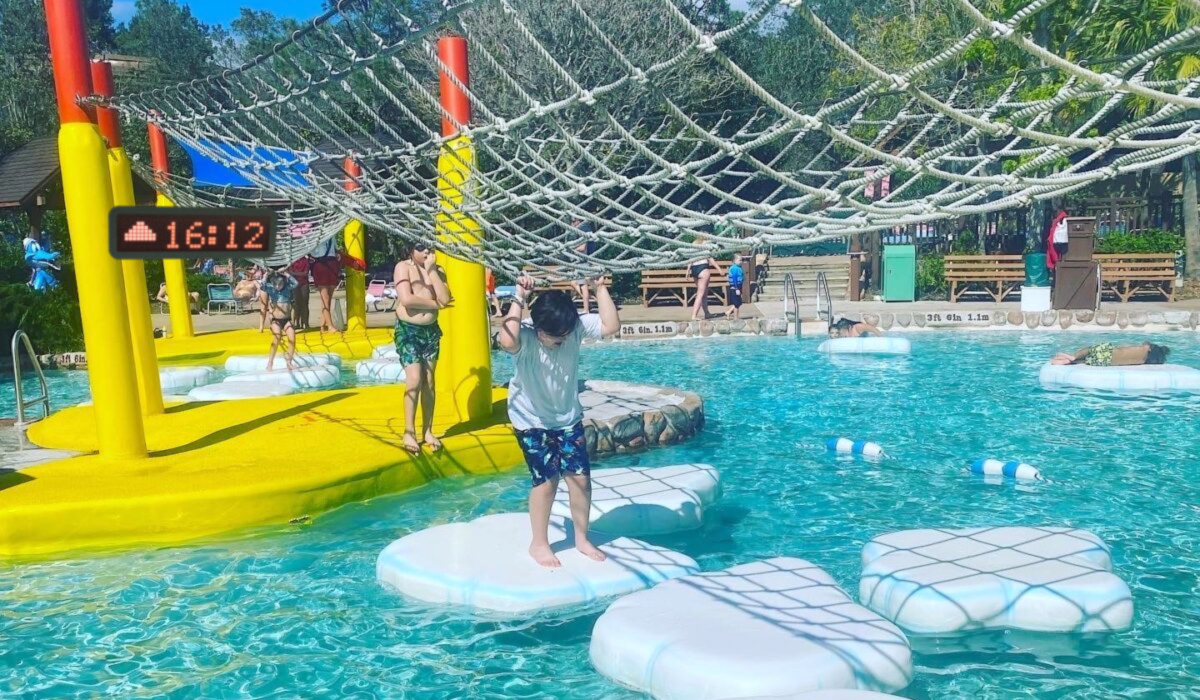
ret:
16,12
